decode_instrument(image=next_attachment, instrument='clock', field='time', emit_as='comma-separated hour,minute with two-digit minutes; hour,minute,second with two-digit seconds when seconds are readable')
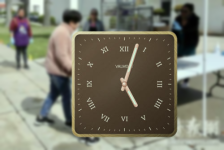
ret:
5,03
